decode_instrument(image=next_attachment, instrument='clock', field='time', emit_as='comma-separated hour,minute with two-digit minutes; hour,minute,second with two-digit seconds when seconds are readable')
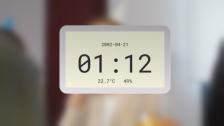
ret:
1,12
